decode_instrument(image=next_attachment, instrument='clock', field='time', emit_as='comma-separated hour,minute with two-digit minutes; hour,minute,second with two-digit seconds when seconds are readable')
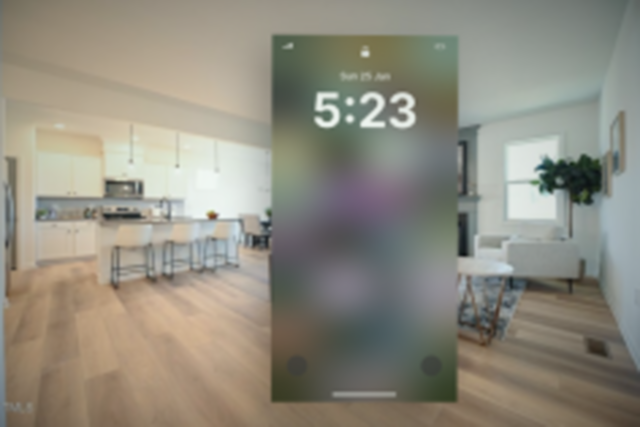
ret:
5,23
